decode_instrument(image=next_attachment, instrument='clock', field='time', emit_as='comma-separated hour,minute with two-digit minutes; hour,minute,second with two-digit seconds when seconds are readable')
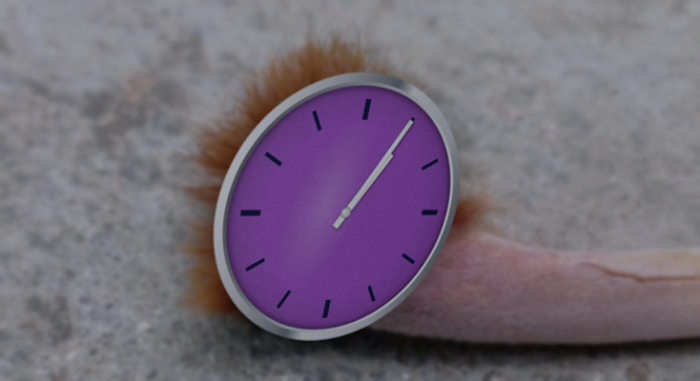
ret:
1,05
